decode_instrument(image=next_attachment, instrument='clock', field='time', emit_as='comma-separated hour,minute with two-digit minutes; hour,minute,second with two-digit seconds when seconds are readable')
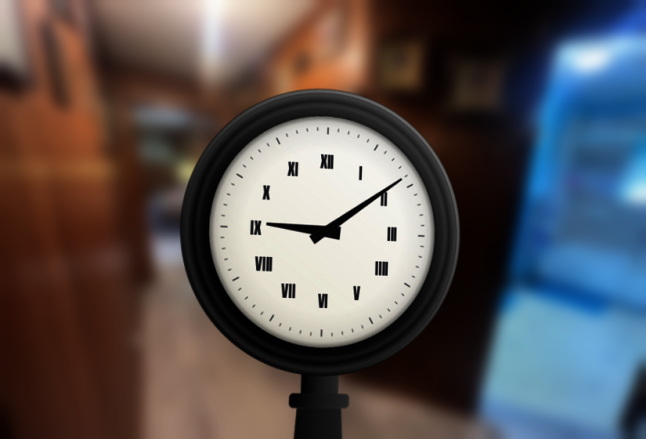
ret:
9,09
